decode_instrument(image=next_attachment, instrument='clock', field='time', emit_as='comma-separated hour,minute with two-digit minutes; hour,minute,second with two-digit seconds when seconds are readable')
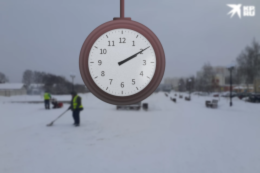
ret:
2,10
